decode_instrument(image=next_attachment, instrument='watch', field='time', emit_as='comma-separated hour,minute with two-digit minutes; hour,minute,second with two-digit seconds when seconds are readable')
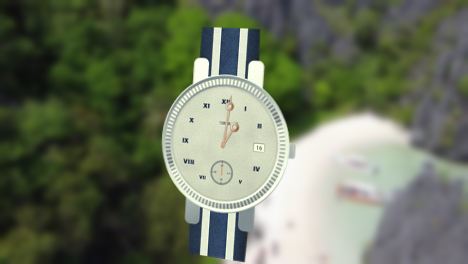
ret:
1,01
